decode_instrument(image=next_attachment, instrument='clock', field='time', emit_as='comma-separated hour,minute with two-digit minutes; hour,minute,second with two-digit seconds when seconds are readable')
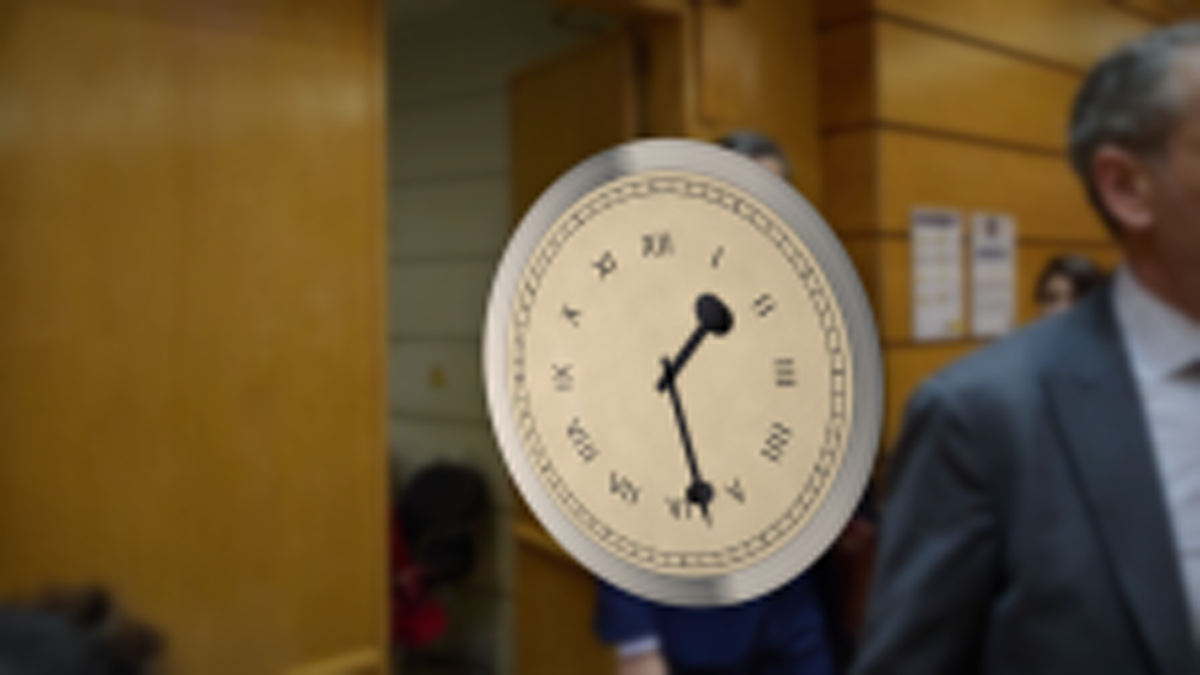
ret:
1,28
